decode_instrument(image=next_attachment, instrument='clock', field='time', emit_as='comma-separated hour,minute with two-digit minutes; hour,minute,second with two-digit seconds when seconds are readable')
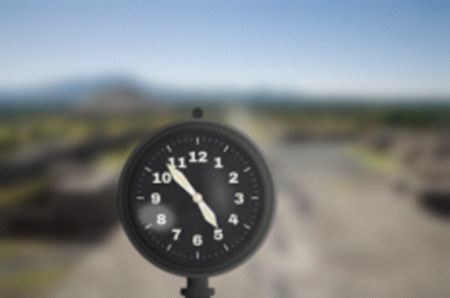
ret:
4,53
